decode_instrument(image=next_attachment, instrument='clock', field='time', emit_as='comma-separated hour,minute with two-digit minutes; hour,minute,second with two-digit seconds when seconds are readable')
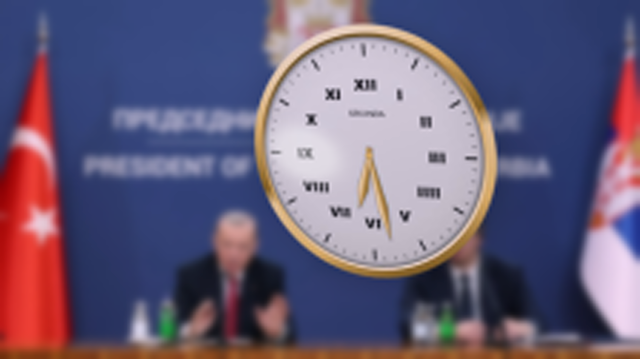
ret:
6,28
